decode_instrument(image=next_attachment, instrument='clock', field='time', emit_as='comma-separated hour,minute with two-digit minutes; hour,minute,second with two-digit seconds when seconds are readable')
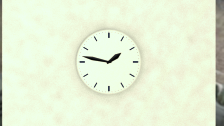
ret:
1,47
